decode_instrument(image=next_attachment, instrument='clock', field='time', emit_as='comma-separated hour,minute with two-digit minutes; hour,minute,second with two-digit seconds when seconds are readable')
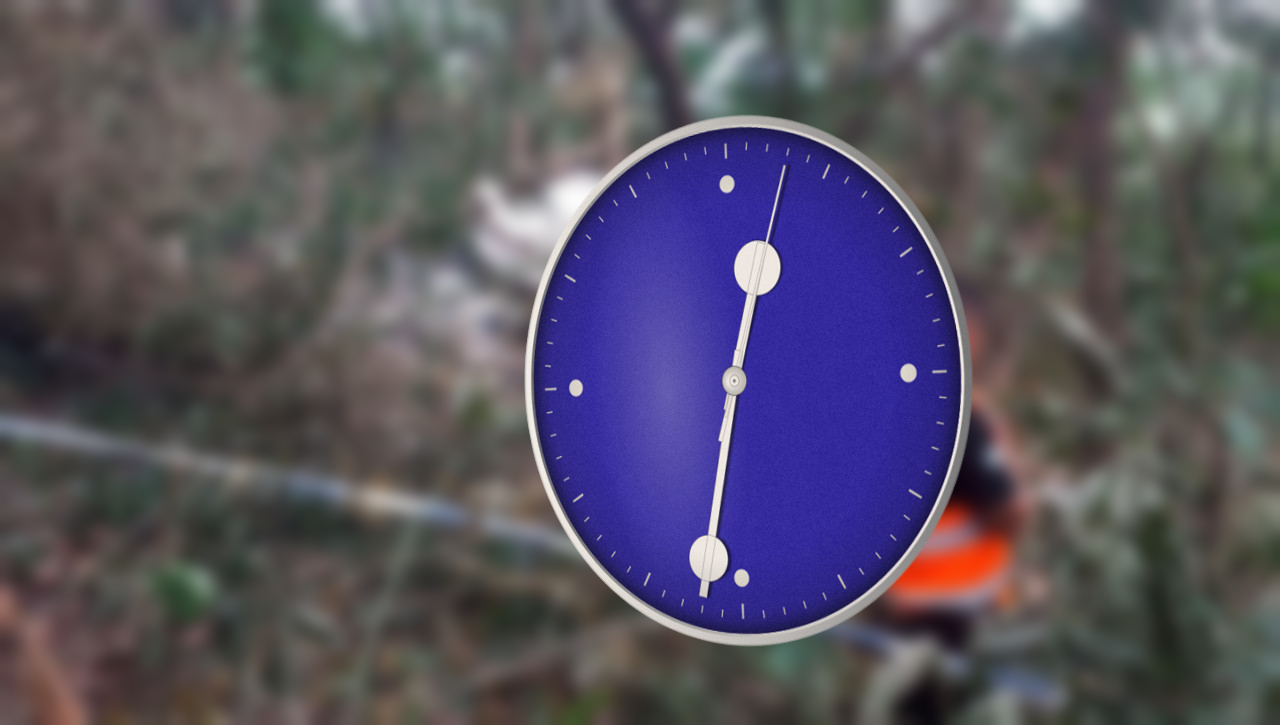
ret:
12,32,03
